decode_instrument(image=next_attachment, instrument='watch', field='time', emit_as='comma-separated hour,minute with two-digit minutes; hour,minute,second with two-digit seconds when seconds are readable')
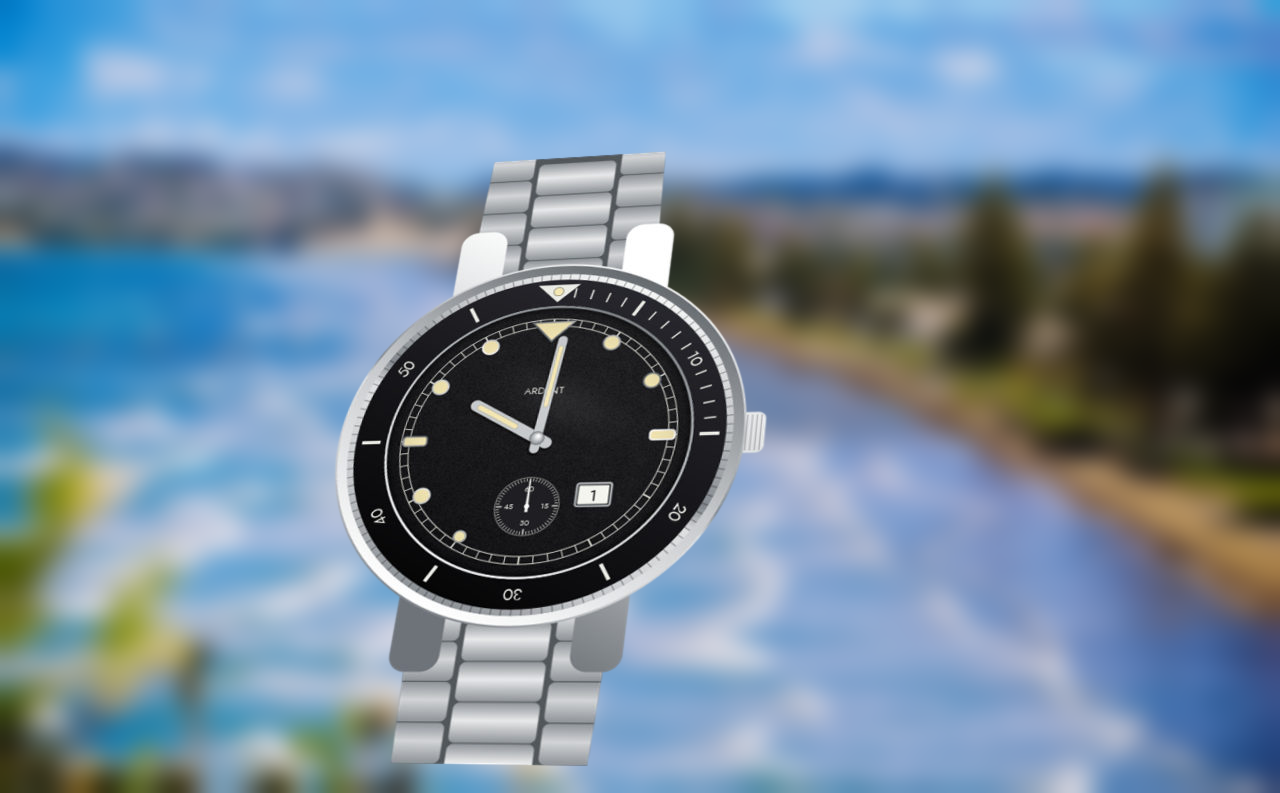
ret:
10,01
